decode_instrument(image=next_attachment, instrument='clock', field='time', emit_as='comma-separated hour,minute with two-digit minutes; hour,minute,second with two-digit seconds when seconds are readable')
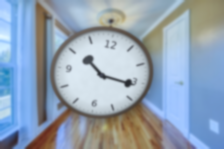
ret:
10,16
